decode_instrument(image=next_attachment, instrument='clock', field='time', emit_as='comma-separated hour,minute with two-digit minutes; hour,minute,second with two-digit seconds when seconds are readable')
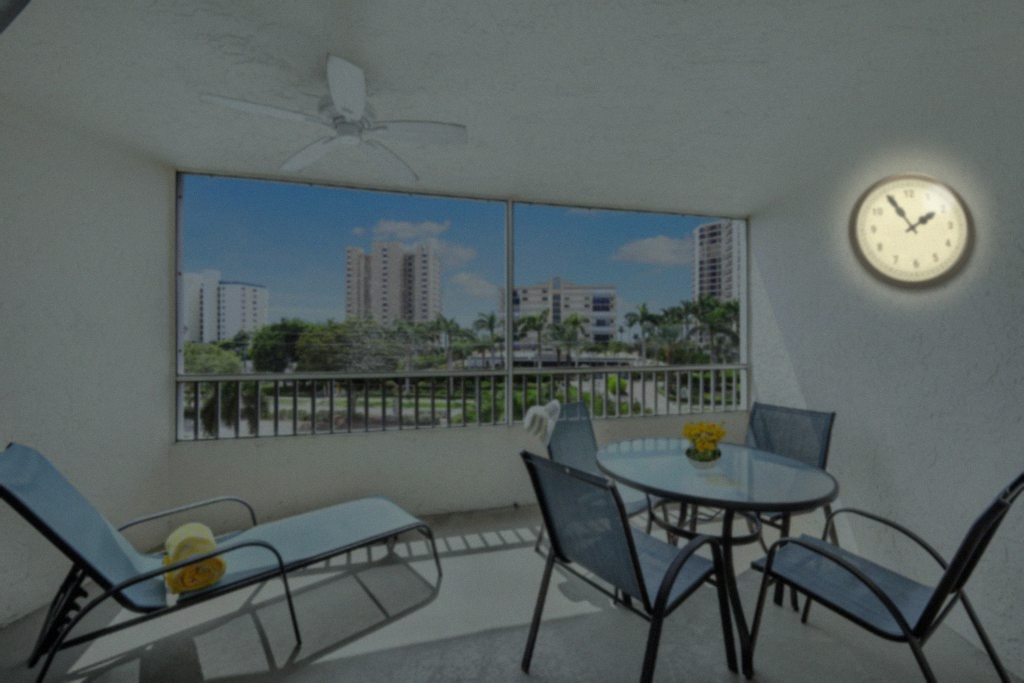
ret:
1,55
